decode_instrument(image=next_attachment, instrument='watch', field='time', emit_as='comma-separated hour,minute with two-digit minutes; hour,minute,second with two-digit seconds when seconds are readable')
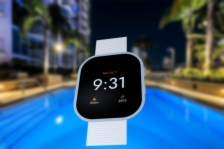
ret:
9,31
